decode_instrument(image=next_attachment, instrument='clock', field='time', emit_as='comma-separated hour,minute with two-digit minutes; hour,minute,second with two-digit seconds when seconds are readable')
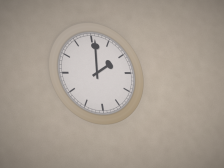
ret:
2,01
